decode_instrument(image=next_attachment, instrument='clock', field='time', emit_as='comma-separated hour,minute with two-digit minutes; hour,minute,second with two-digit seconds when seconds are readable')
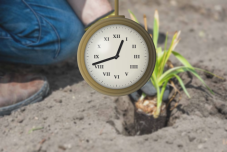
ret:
12,42
